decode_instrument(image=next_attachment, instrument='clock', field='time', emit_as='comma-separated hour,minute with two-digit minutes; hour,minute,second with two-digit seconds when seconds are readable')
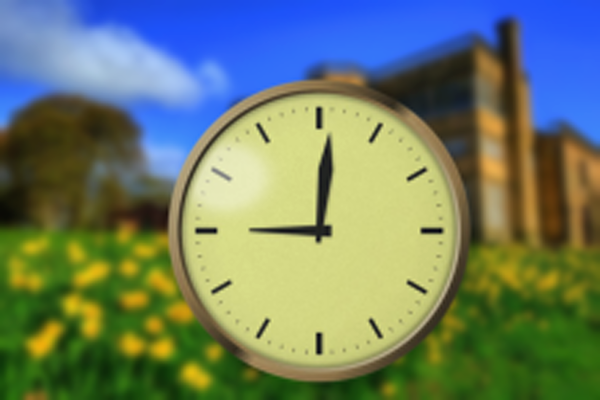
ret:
9,01
